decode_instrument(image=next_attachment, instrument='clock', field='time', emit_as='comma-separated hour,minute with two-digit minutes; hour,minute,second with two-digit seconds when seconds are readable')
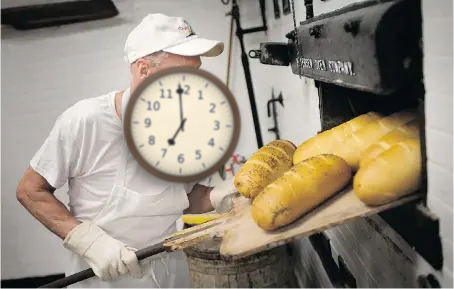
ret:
6,59
